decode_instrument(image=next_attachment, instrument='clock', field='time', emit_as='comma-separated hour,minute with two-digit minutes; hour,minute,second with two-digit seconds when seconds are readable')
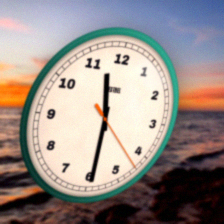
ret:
11,29,22
